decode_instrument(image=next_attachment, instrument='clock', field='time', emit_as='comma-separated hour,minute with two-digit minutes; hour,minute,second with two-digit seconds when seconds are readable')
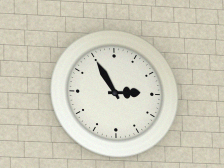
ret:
2,55
